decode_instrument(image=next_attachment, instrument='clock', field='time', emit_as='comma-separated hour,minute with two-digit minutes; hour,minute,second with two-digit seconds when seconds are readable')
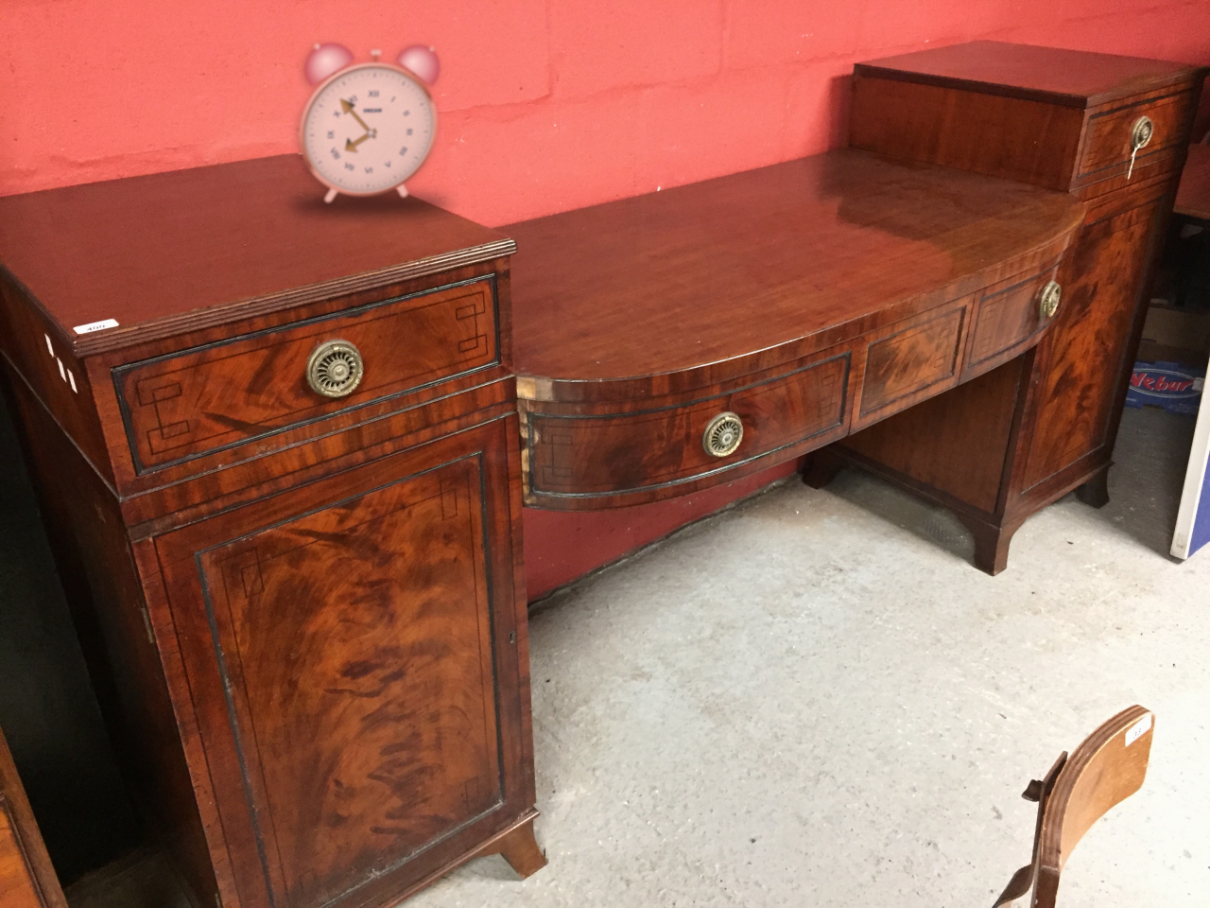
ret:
7,53
